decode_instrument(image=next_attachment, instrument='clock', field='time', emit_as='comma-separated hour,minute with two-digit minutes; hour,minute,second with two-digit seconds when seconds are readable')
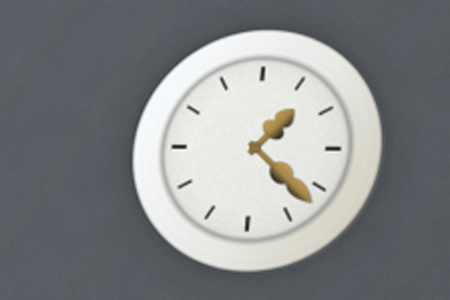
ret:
1,22
